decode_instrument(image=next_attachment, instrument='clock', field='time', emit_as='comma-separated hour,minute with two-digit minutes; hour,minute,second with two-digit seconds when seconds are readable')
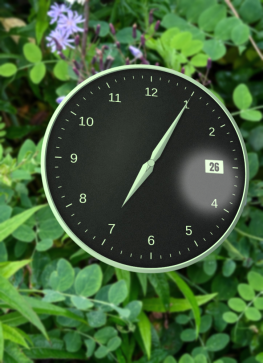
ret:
7,05
